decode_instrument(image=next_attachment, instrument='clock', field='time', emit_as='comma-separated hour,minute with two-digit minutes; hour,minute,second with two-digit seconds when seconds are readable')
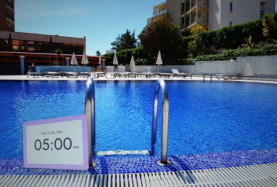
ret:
5,00
